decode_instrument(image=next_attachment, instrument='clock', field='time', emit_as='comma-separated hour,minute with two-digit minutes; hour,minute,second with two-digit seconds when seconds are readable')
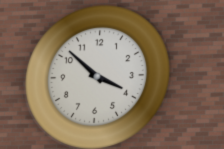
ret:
3,52
